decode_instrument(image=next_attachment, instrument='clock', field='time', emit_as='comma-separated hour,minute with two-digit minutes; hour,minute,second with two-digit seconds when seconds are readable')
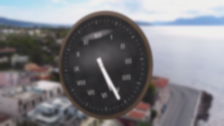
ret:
5,26
